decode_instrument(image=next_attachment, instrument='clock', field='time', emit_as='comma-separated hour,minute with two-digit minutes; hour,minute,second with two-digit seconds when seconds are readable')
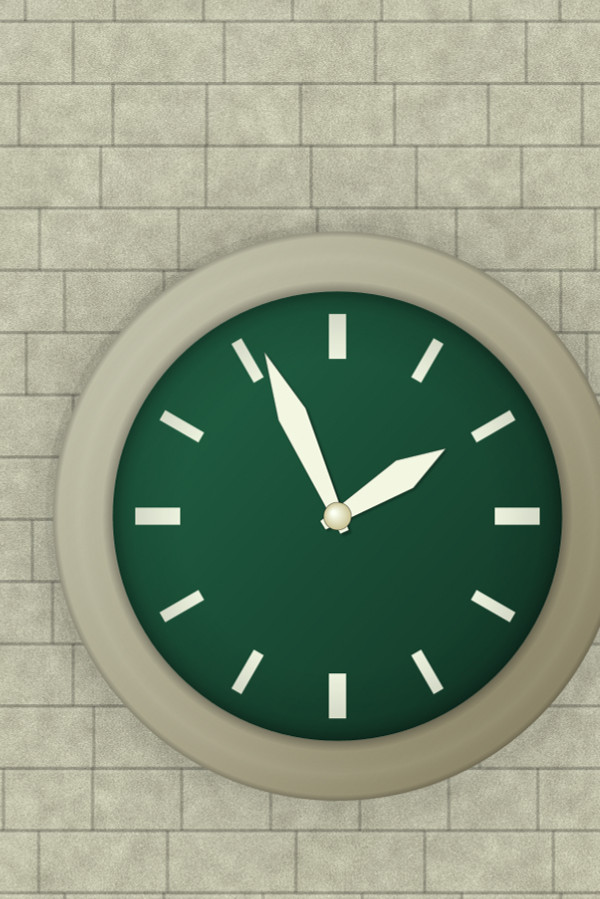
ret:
1,56
